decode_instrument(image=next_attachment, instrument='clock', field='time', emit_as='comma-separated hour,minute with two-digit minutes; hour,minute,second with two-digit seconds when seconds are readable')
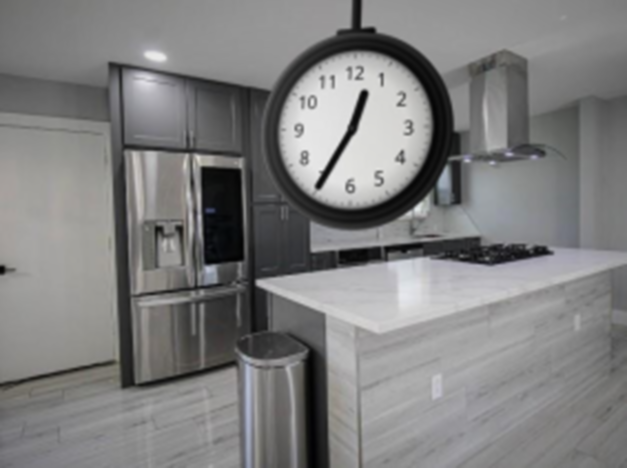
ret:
12,35
